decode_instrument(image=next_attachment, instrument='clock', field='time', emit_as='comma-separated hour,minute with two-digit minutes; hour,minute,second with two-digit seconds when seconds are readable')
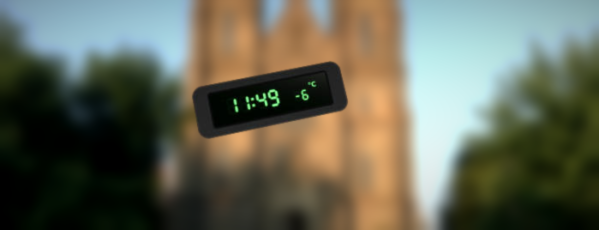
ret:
11,49
